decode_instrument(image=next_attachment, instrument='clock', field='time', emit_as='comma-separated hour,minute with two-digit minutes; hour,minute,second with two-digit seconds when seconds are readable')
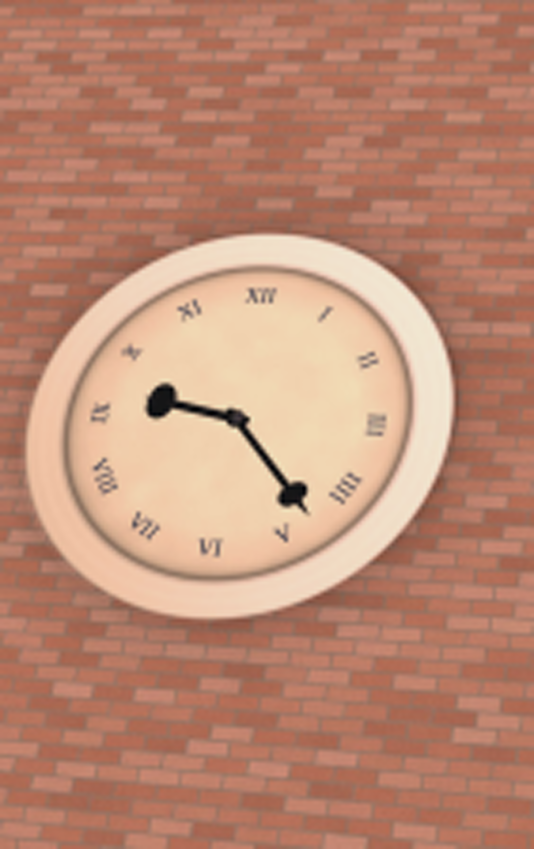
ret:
9,23
